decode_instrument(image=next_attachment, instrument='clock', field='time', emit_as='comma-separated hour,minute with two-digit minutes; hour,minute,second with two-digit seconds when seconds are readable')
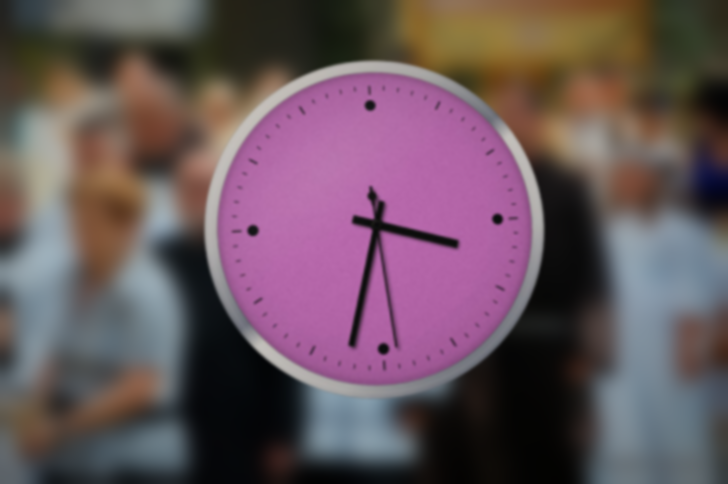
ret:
3,32,29
